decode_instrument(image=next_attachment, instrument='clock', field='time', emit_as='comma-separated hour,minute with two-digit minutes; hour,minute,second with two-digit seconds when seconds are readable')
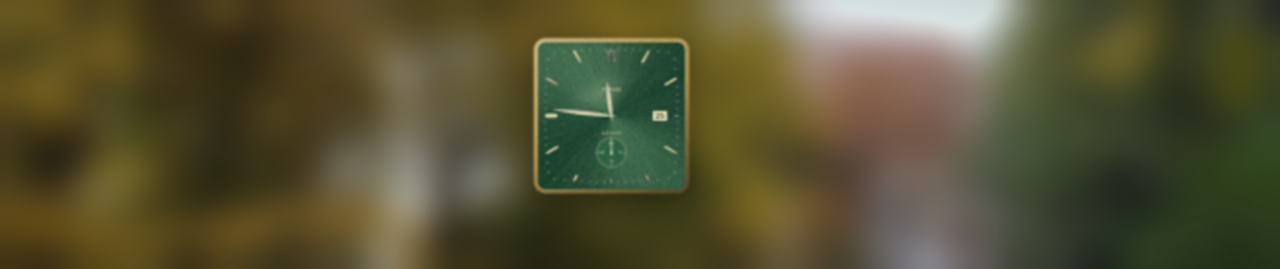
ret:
11,46
